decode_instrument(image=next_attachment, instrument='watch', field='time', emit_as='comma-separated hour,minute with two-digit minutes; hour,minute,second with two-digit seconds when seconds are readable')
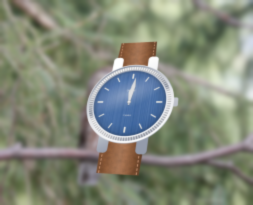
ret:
12,01
